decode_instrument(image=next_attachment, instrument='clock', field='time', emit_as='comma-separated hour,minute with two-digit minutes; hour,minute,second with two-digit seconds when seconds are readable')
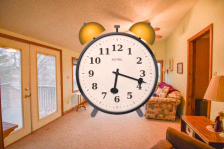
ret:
6,18
